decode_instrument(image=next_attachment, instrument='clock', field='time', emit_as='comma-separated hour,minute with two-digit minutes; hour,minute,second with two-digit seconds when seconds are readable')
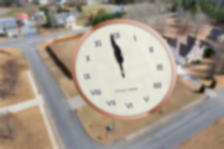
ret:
11,59
